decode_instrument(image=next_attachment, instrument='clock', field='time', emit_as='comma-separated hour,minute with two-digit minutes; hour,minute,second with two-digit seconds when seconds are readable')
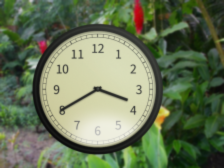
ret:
3,40
